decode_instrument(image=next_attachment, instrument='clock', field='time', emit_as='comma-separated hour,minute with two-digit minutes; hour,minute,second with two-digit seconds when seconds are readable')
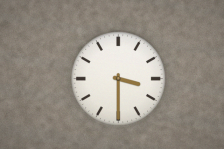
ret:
3,30
